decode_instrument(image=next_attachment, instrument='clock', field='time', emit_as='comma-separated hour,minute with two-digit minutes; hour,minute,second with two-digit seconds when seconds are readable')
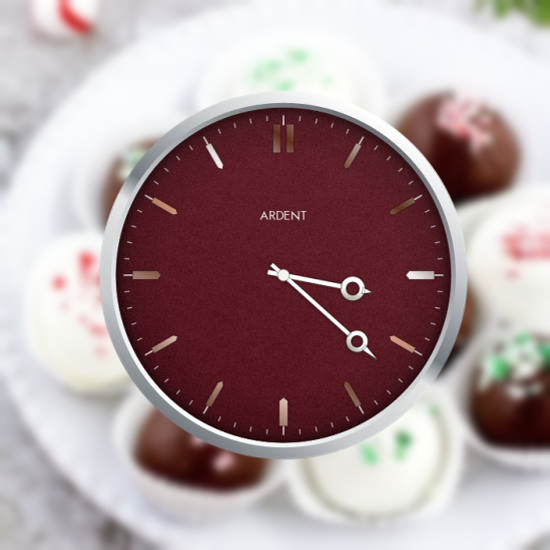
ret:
3,22
